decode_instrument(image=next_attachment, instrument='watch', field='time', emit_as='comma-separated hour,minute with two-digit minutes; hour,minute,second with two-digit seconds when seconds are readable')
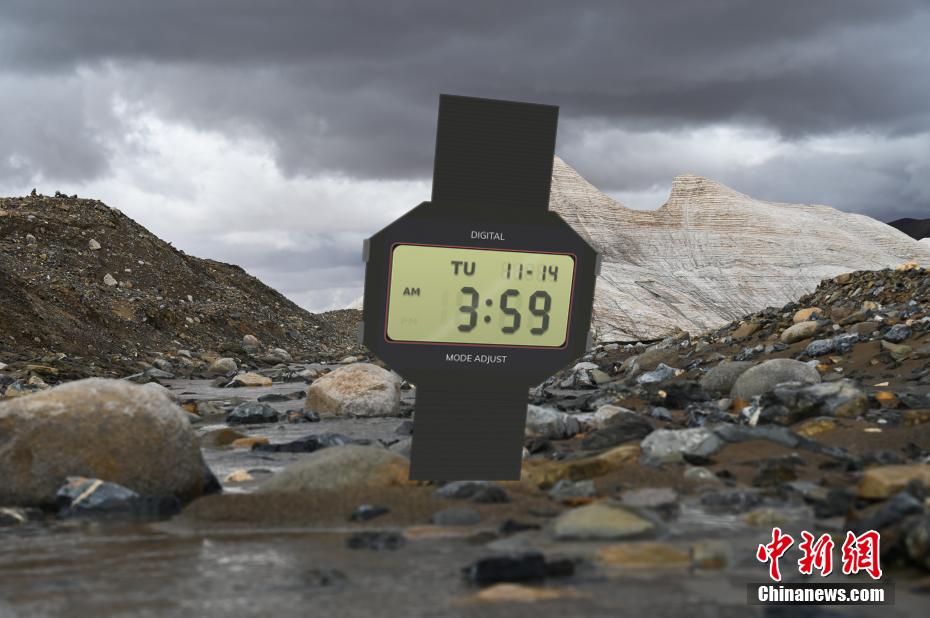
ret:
3,59
